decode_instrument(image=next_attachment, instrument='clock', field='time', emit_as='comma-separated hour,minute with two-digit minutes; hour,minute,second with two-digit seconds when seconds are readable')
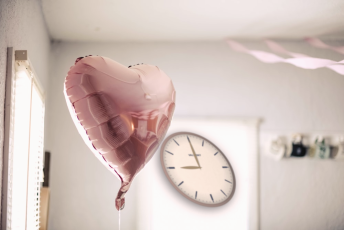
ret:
9,00
